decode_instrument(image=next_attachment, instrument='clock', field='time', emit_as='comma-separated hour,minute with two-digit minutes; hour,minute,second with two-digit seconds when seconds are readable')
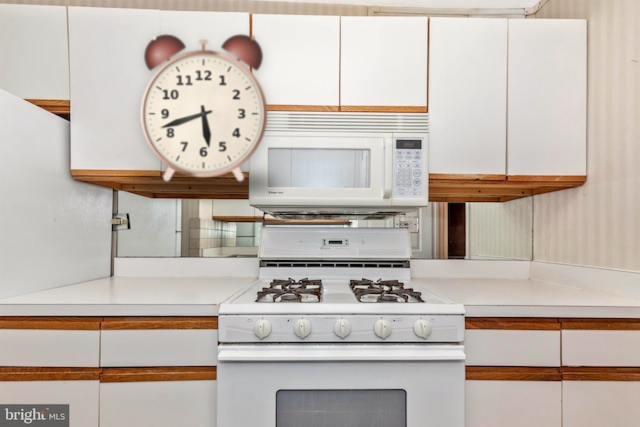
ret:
5,42
